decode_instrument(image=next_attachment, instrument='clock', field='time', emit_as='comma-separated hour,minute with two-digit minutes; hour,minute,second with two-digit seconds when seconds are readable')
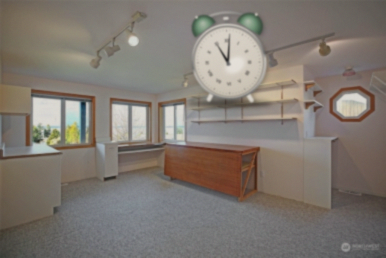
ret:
11,01
